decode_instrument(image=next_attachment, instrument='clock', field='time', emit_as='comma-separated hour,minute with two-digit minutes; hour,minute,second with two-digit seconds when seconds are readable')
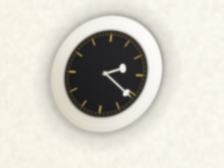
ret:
2,21
